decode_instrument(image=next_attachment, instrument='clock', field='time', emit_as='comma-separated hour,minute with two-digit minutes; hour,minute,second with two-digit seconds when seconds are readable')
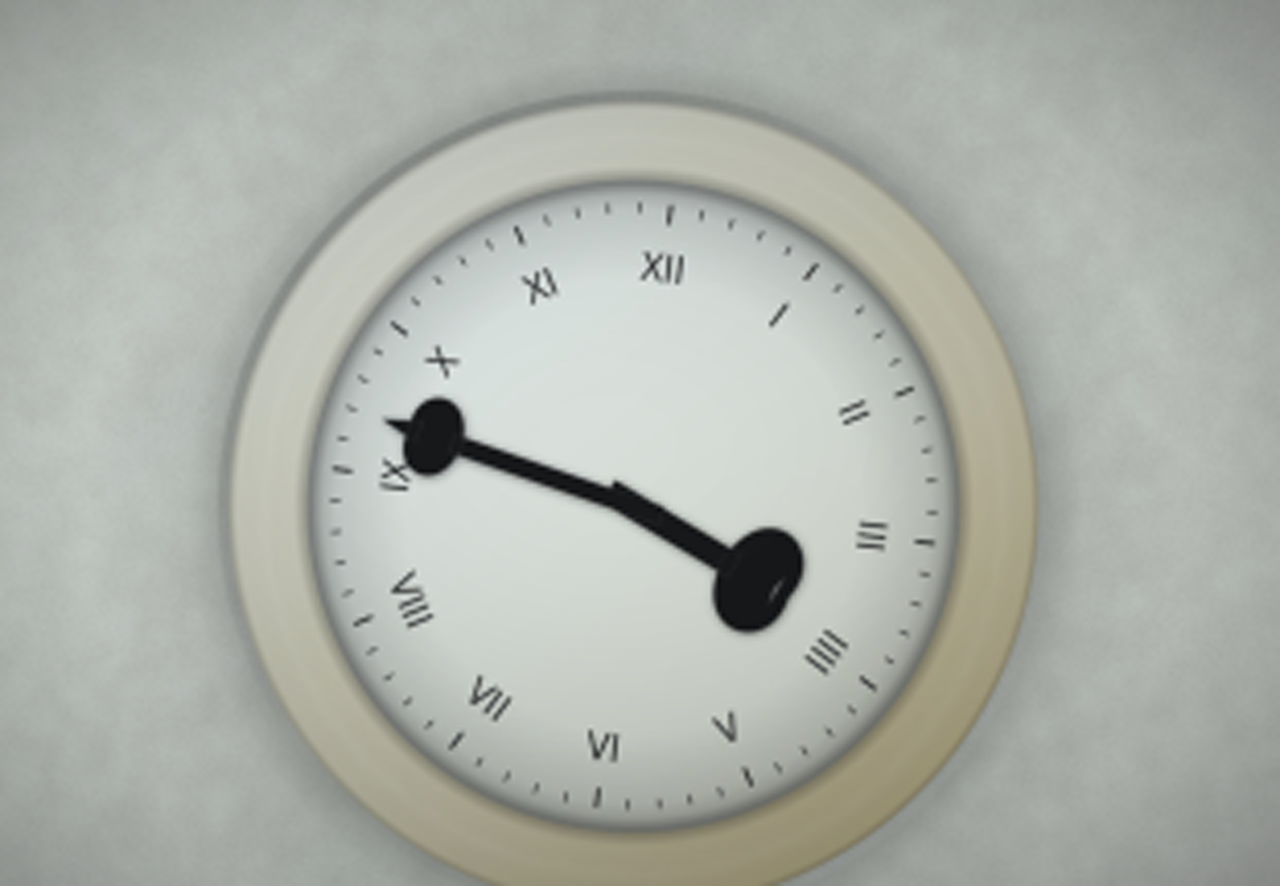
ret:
3,47
